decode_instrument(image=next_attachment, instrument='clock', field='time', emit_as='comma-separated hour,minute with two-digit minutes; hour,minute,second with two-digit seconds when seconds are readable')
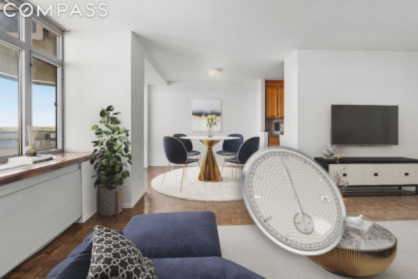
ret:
5,59
